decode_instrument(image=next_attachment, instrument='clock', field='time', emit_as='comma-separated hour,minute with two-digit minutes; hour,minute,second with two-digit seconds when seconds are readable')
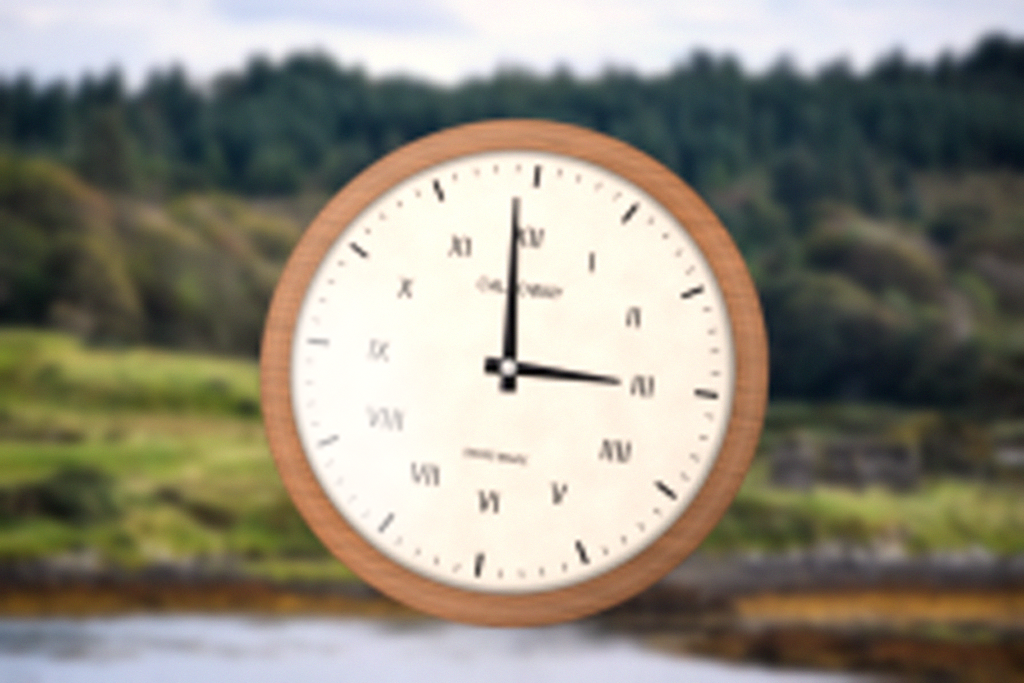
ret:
2,59
